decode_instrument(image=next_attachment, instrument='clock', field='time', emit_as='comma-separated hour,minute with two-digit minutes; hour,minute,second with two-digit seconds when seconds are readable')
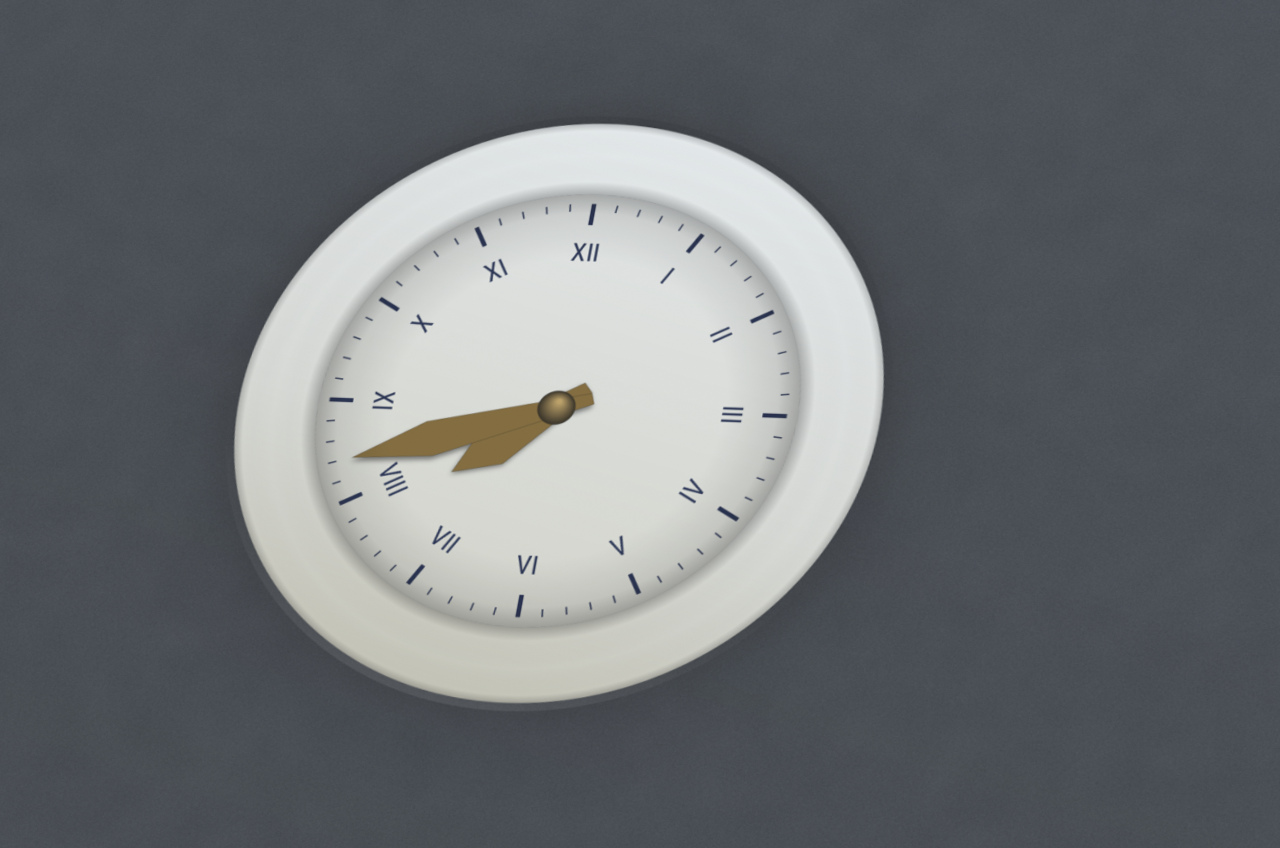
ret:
7,42
